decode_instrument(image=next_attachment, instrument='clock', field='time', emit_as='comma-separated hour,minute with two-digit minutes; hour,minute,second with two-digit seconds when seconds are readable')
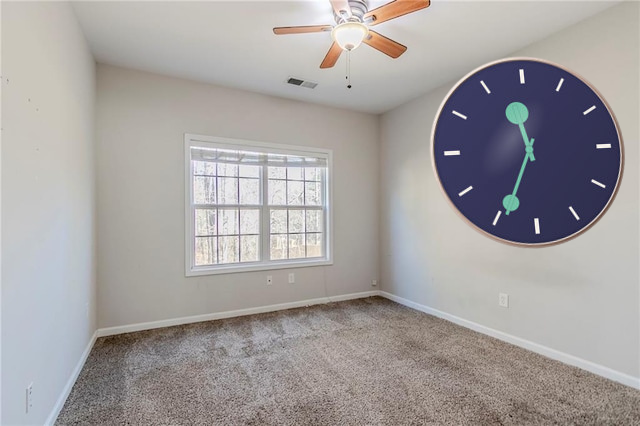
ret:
11,34
